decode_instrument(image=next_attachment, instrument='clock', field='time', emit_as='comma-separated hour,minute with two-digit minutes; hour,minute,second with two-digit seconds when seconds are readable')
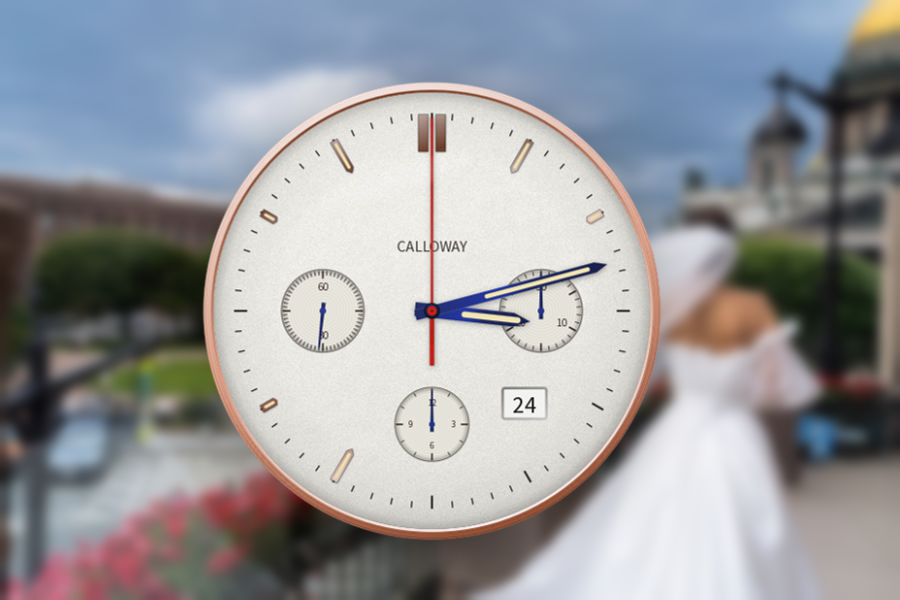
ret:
3,12,31
